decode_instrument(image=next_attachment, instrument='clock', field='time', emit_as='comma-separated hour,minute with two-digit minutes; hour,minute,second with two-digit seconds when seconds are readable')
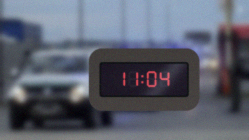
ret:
11,04
